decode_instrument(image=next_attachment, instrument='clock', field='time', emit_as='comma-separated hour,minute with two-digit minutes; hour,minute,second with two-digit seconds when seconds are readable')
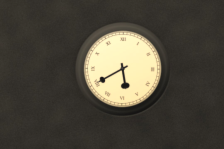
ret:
5,40
